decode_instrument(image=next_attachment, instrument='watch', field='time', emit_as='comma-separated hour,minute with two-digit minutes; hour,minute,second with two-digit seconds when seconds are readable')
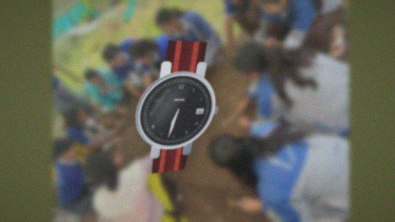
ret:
6,32
